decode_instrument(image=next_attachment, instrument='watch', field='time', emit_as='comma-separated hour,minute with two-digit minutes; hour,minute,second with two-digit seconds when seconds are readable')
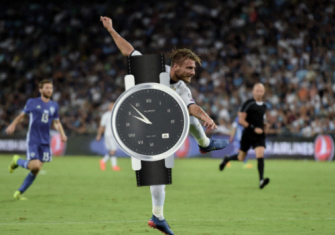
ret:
9,53
